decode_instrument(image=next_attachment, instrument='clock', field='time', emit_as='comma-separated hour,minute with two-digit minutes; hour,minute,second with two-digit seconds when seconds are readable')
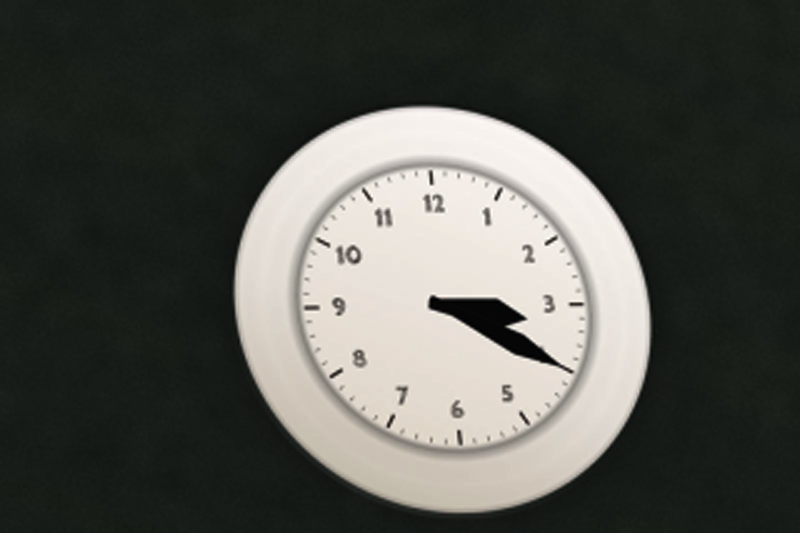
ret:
3,20
